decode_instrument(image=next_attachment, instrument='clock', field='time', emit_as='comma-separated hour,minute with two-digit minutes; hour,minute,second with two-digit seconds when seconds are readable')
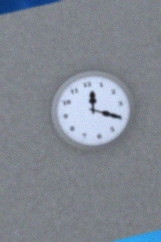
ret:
12,20
